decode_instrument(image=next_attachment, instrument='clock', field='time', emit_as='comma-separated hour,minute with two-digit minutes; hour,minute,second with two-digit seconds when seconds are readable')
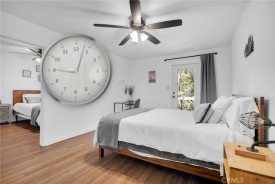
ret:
9,03
